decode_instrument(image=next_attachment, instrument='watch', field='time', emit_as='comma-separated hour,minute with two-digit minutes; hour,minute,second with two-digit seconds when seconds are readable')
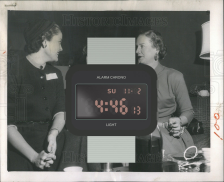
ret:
4,46,13
